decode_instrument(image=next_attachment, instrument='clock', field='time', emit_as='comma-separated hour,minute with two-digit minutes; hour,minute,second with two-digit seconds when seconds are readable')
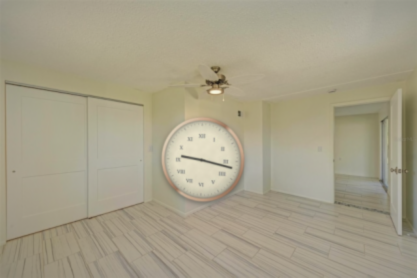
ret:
9,17
